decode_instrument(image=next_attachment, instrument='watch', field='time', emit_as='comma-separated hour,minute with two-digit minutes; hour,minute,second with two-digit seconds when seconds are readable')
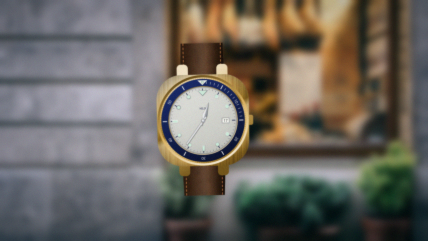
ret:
12,36
